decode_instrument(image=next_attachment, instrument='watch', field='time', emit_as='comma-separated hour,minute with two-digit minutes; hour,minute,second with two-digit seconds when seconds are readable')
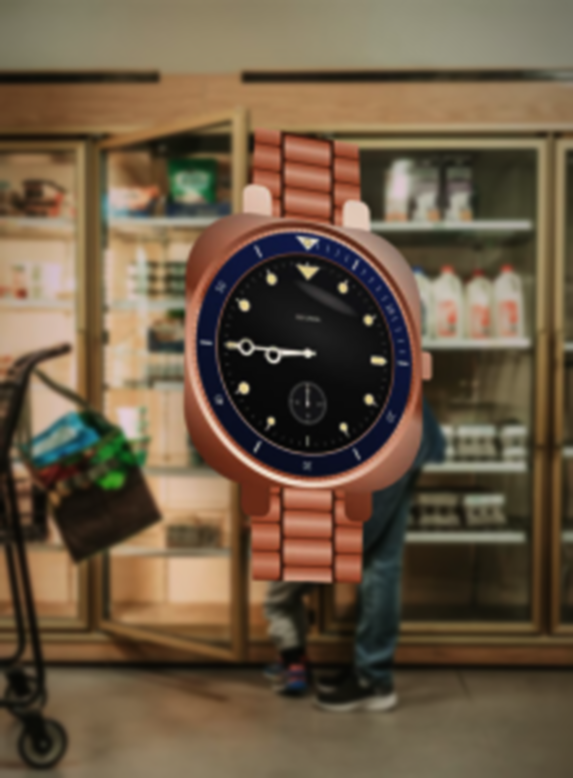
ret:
8,45
